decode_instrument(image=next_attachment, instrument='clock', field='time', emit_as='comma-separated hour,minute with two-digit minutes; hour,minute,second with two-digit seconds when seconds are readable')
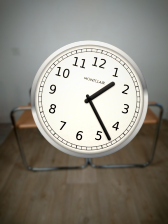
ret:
1,23
